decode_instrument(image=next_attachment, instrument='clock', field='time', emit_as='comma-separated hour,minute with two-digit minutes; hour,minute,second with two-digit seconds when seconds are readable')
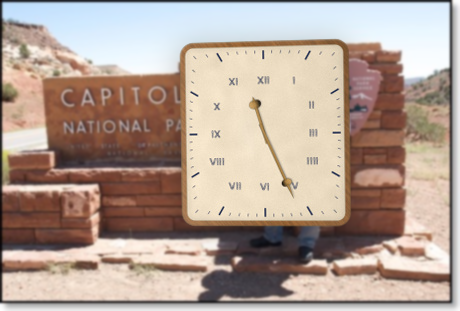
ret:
11,26
